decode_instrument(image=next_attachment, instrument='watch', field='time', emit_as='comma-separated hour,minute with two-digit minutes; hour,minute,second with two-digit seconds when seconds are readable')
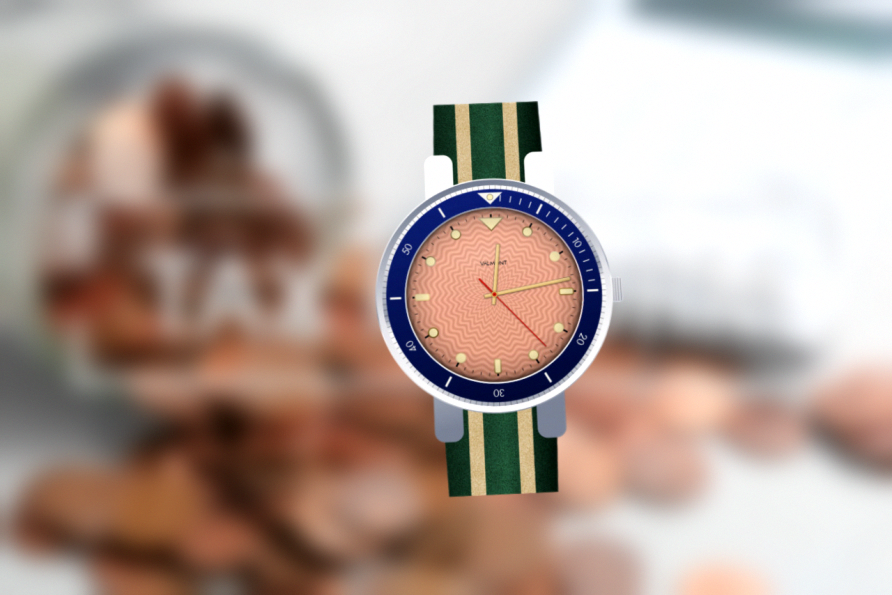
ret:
12,13,23
